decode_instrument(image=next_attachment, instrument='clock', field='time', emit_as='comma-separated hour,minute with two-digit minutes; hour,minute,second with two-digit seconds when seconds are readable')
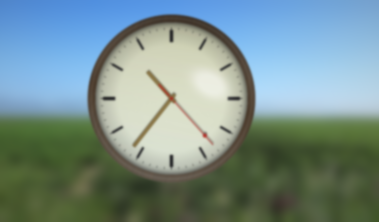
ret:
10,36,23
